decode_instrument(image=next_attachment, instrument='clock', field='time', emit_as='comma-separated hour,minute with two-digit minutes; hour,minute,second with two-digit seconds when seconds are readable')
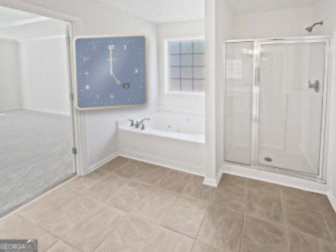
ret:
5,00
